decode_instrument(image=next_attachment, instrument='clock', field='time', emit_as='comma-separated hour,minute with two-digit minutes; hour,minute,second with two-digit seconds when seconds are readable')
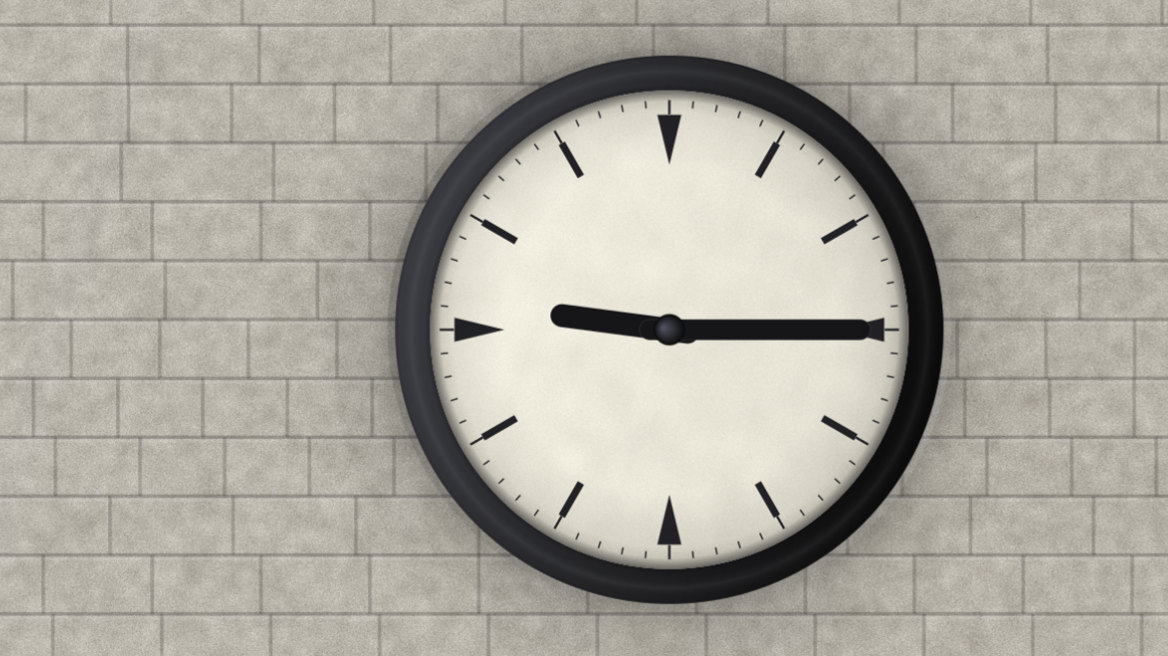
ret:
9,15
